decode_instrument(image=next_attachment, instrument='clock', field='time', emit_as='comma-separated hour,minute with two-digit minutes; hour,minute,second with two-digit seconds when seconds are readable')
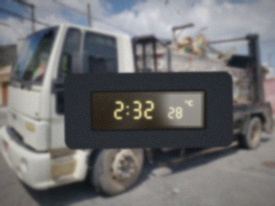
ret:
2,32
